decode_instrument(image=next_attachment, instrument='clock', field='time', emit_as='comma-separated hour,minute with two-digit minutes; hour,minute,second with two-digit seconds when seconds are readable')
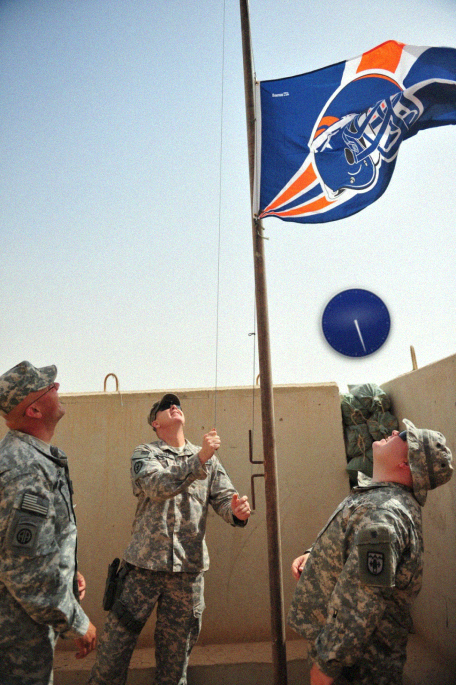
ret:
5,27
